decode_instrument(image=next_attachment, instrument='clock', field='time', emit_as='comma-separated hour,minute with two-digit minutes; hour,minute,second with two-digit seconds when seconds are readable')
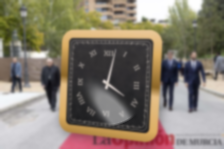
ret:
4,02
